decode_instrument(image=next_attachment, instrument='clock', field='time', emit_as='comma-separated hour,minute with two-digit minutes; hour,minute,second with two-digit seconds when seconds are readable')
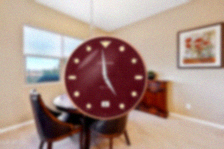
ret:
4,59
